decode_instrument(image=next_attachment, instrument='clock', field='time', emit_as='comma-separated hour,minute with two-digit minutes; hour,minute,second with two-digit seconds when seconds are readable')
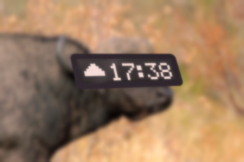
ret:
17,38
